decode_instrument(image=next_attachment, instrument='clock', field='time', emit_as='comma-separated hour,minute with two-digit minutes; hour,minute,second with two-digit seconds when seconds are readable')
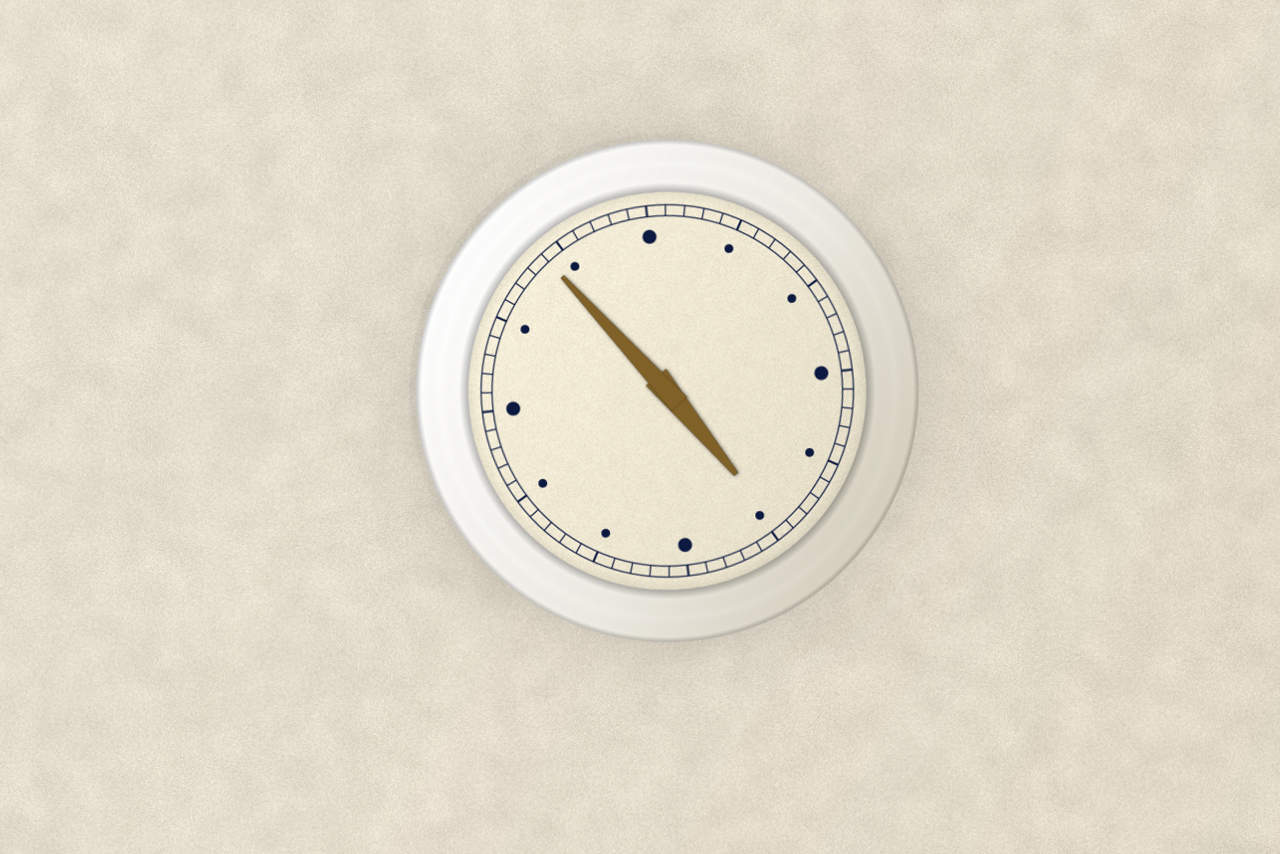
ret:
4,54
